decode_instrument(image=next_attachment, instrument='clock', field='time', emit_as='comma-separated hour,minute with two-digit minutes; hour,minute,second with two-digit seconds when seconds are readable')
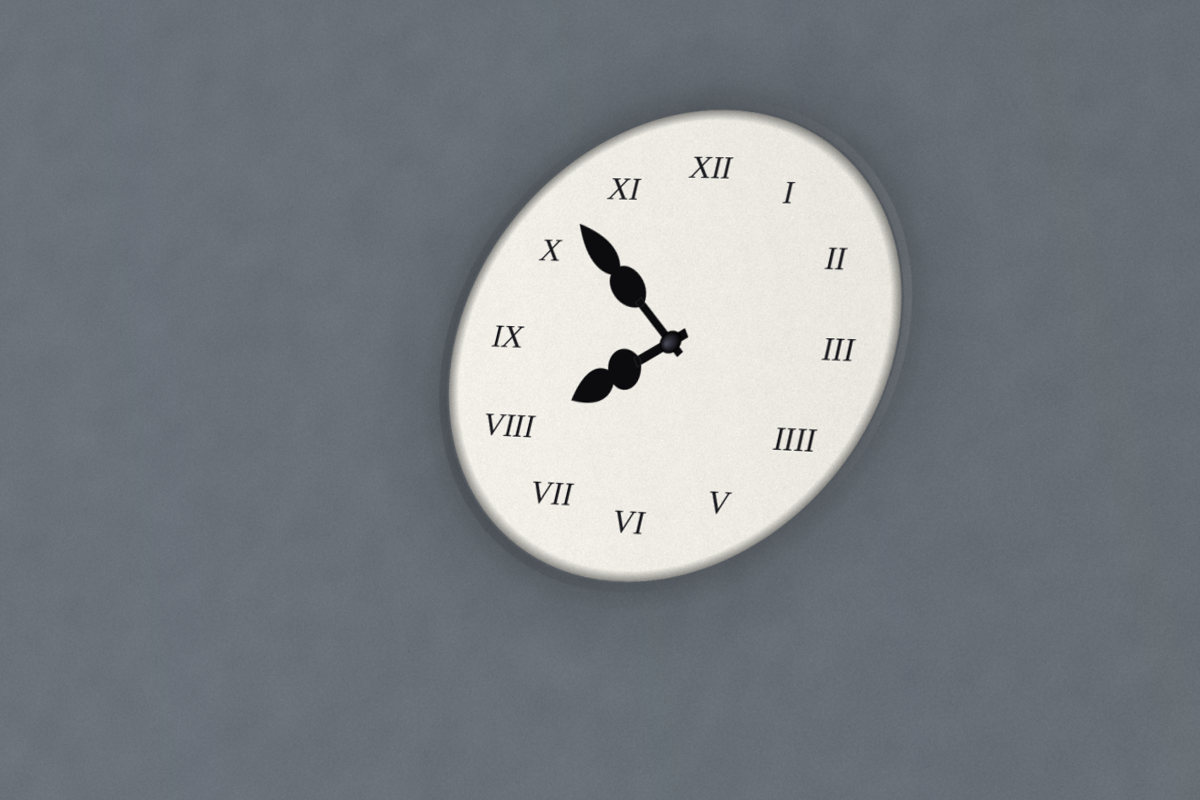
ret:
7,52
